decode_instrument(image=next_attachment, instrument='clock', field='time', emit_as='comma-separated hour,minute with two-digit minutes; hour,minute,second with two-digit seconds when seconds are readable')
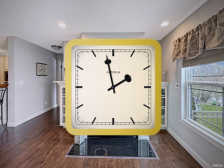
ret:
1,58
